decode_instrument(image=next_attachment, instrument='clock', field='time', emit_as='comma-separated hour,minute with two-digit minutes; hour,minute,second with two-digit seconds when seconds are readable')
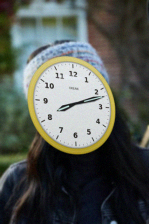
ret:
8,12
